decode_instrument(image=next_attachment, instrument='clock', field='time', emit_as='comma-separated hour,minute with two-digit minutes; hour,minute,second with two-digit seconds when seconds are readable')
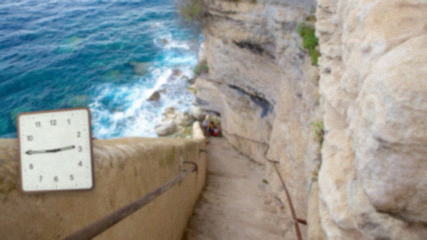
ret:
2,45
